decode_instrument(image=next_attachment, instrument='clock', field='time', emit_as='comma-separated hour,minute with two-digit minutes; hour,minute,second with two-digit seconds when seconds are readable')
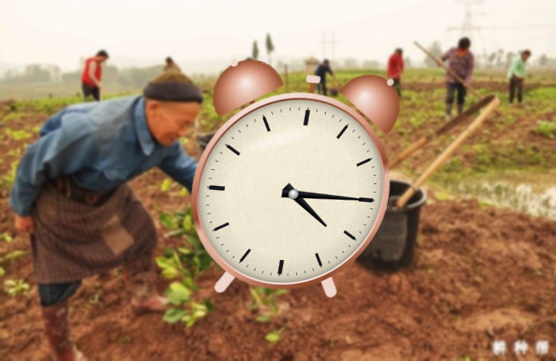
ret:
4,15
